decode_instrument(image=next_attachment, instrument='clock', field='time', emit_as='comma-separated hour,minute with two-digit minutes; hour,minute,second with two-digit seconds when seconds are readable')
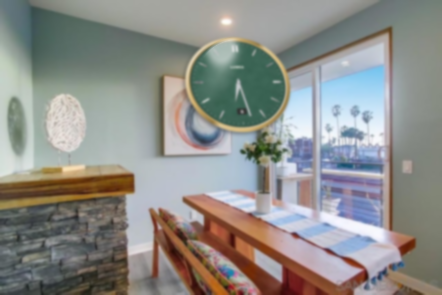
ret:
6,28
